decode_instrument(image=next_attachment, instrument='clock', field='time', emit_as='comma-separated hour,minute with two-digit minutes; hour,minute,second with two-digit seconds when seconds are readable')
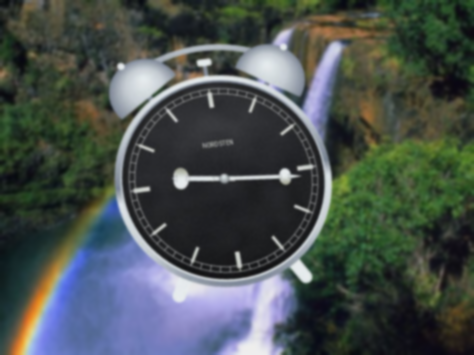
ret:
9,16
